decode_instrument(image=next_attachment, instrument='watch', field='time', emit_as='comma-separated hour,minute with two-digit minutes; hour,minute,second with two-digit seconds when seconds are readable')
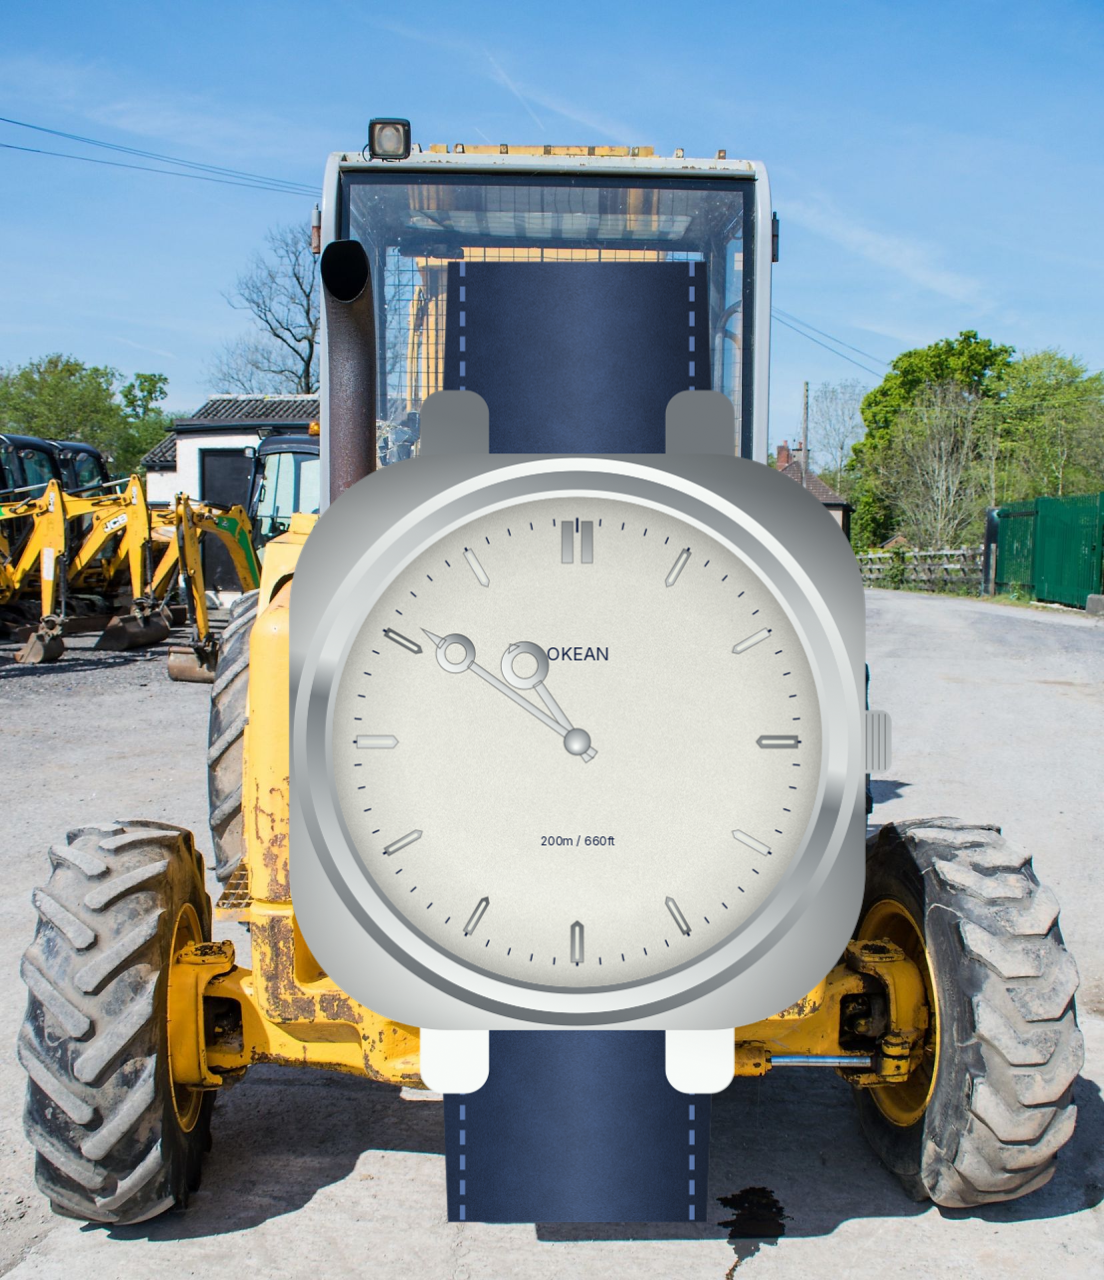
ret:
10,51
